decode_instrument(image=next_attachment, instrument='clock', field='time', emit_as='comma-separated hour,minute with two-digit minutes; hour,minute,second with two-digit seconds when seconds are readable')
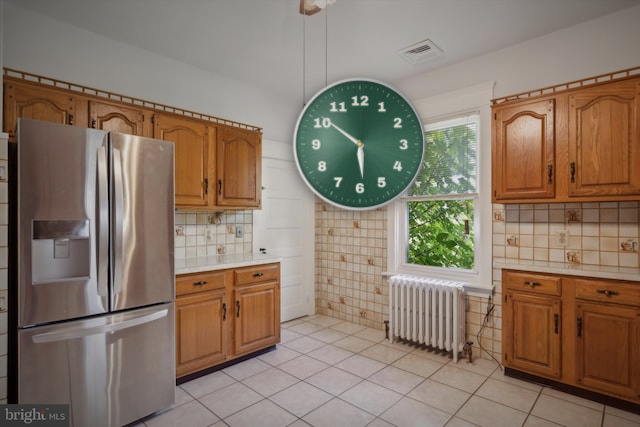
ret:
5,51
